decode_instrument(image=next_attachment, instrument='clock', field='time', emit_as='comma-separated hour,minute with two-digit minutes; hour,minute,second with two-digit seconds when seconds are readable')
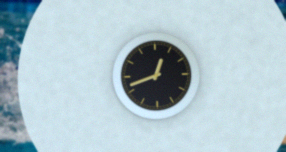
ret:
12,42
